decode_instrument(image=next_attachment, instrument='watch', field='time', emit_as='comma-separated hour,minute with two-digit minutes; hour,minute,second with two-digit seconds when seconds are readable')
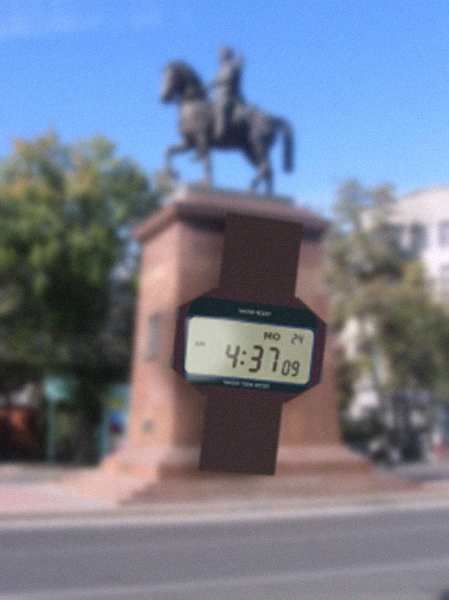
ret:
4,37,09
